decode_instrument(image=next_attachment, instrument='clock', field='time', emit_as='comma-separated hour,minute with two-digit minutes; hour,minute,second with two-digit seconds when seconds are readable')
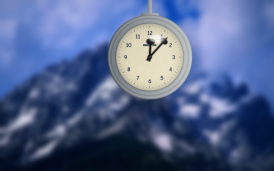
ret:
12,07
